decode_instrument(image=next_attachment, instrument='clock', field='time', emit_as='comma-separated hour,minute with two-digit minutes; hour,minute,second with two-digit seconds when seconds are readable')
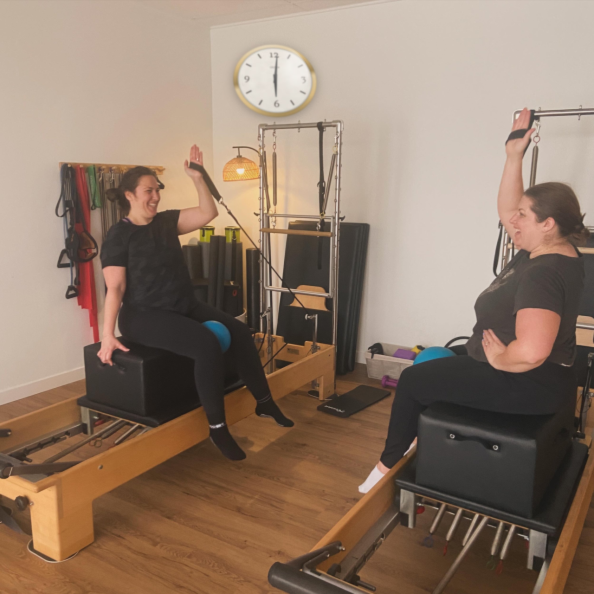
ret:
6,01
